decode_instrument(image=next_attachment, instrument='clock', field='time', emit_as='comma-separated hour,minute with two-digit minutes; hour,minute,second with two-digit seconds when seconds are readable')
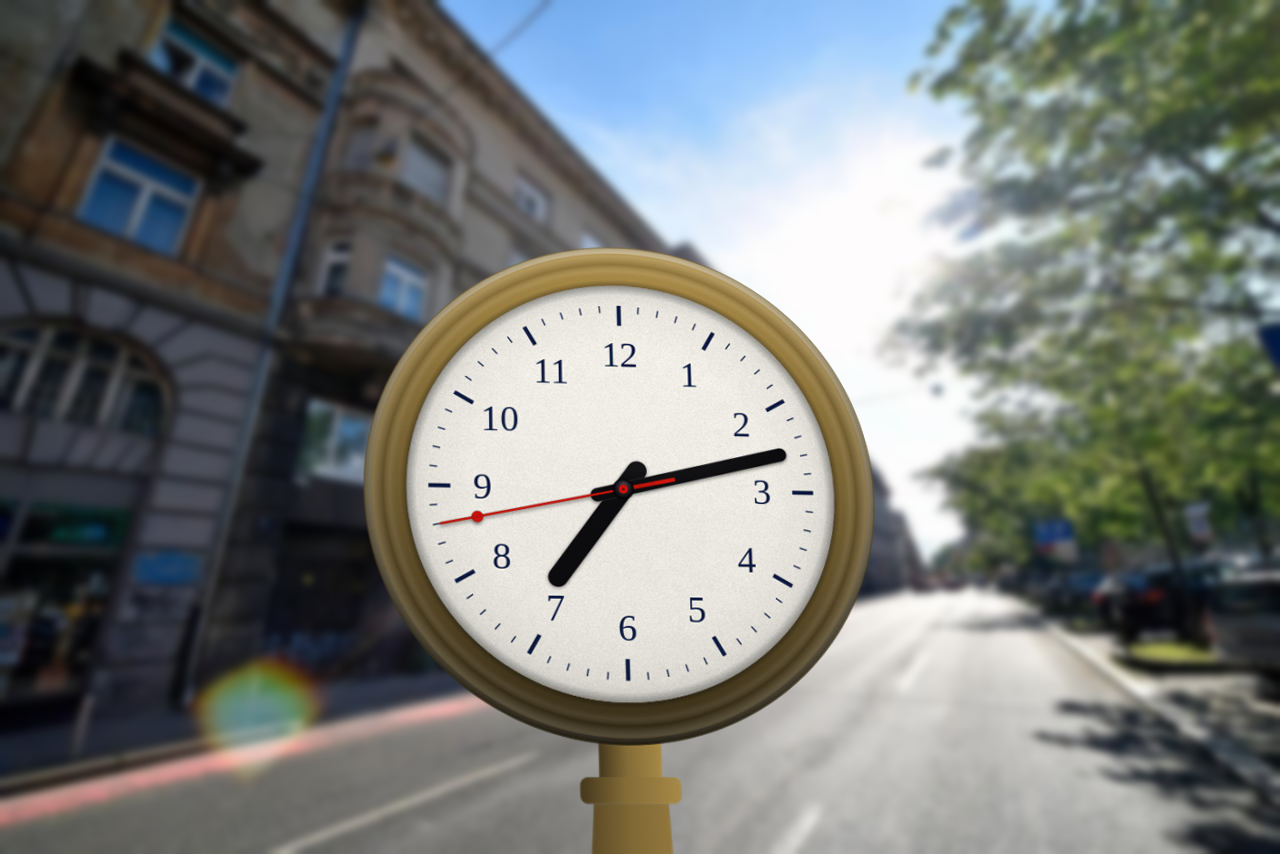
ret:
7,12,43
